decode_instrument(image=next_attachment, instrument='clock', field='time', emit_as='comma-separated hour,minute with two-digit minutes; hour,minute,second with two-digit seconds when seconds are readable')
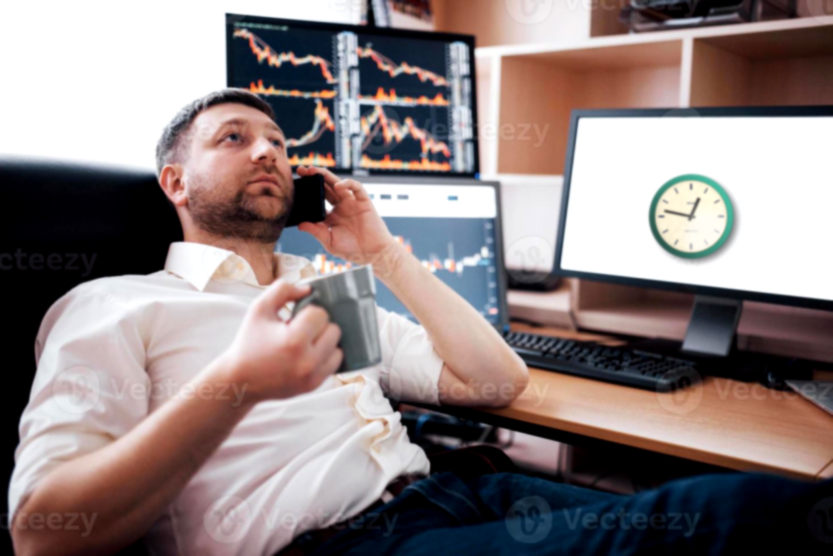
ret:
12,47
